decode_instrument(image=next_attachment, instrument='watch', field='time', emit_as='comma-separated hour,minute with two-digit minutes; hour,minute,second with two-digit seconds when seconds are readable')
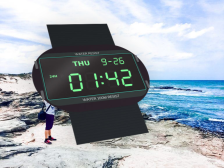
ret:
1,42
